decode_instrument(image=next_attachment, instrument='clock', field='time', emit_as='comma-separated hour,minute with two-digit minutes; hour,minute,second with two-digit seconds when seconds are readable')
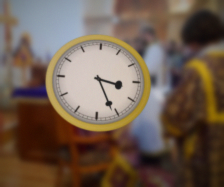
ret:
3,26
